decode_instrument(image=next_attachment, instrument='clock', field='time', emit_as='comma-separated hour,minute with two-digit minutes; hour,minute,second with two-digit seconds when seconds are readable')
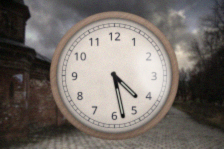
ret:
4,28
